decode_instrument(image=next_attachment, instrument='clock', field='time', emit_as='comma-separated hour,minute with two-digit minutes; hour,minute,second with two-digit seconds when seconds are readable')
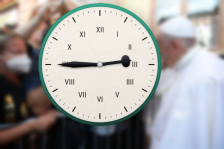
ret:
2,45
